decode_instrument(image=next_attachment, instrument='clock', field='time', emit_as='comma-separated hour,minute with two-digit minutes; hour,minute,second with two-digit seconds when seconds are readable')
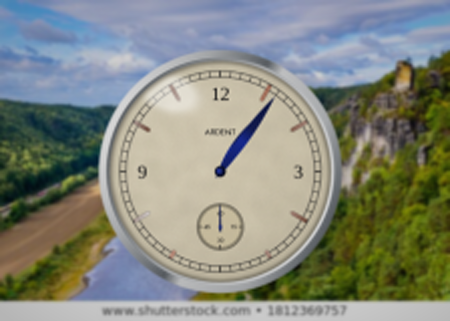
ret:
1,06
